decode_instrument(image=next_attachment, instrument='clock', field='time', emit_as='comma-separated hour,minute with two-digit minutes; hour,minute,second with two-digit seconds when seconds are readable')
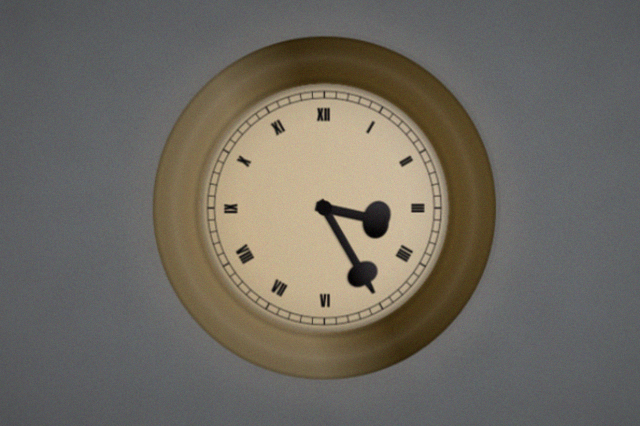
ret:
3,25
